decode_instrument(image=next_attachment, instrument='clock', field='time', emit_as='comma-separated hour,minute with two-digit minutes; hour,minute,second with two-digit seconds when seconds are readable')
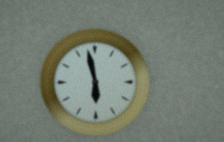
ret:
5,58
